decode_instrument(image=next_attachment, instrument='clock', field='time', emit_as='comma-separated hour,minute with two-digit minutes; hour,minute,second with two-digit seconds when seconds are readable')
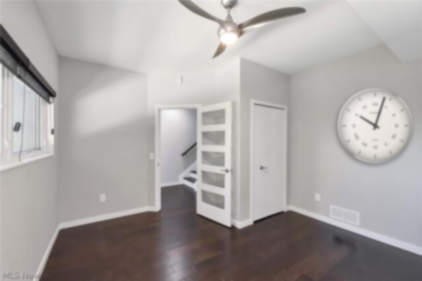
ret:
10,03
